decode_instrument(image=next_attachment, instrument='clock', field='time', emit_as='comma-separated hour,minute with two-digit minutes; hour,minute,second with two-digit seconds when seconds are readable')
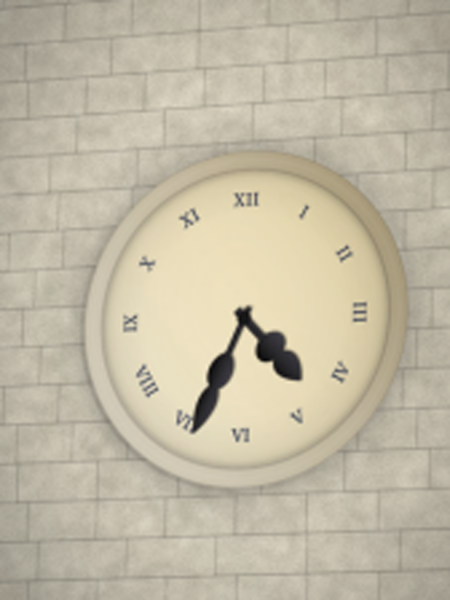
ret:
4,34
